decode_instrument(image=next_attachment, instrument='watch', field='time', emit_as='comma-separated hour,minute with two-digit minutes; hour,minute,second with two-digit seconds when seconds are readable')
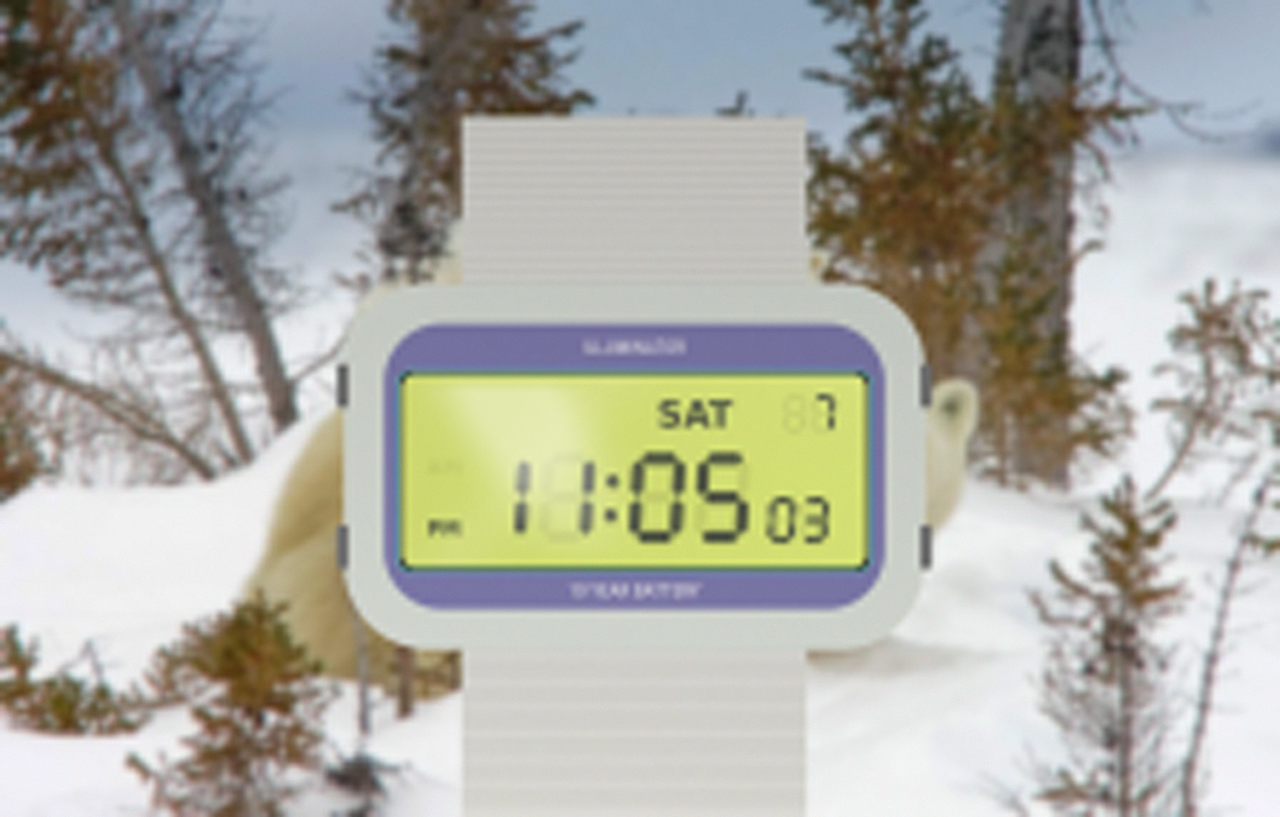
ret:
11,05,03
